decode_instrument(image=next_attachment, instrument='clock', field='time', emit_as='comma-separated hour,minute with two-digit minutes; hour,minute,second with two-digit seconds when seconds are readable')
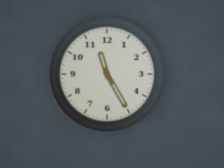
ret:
11,25
